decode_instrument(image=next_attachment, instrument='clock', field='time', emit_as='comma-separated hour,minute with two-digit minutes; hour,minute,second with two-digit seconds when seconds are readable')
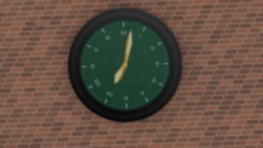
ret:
7,02
